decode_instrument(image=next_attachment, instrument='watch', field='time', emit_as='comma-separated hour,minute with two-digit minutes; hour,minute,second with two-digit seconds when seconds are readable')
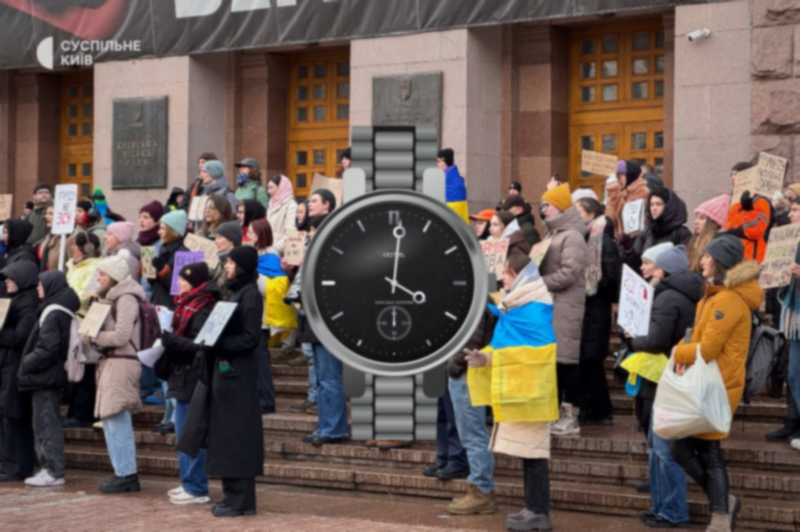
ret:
4,01
